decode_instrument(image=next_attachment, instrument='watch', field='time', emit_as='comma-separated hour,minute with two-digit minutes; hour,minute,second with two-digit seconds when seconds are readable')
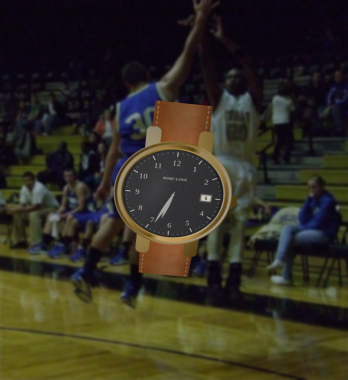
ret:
6,34
